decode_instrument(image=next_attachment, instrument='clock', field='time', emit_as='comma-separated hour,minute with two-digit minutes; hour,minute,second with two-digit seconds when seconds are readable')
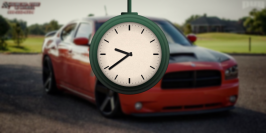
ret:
9,39
